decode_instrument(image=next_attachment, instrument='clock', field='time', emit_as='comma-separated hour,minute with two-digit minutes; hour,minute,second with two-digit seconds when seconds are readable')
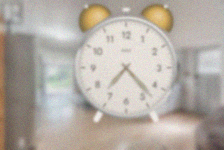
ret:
7,23
